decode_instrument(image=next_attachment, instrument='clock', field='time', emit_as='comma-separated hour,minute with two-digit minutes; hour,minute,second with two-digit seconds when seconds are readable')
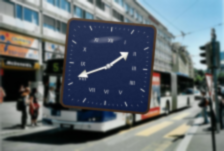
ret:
1,41
